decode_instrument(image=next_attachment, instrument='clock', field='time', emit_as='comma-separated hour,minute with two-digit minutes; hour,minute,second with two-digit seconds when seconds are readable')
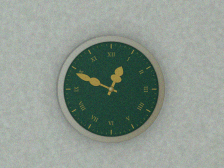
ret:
12,49
